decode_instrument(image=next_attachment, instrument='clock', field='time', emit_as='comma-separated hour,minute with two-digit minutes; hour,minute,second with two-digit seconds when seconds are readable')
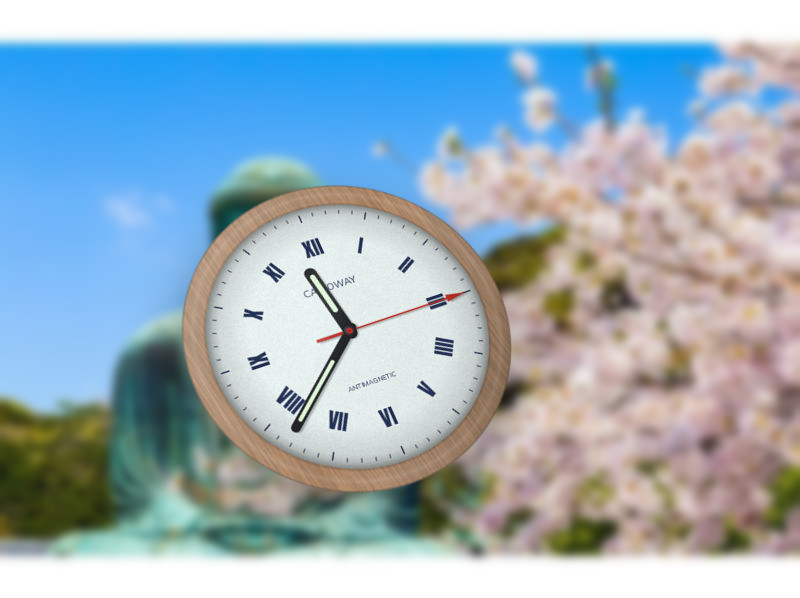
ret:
11,38,15
